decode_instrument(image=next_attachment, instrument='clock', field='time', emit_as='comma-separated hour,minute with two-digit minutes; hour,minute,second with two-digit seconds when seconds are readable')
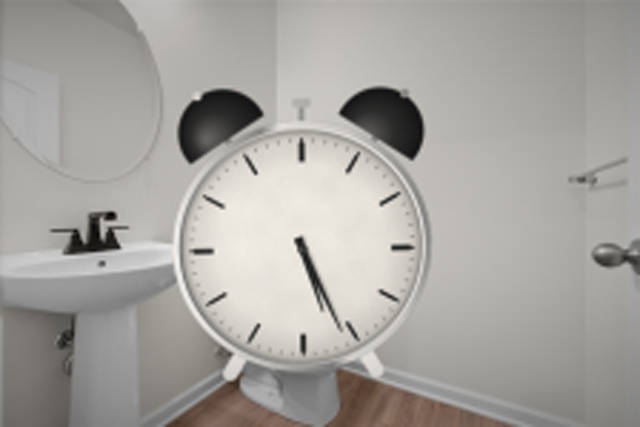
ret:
5,26
